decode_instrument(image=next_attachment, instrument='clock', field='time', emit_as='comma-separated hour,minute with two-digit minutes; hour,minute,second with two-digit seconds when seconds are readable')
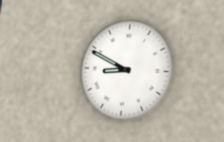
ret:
8,49
